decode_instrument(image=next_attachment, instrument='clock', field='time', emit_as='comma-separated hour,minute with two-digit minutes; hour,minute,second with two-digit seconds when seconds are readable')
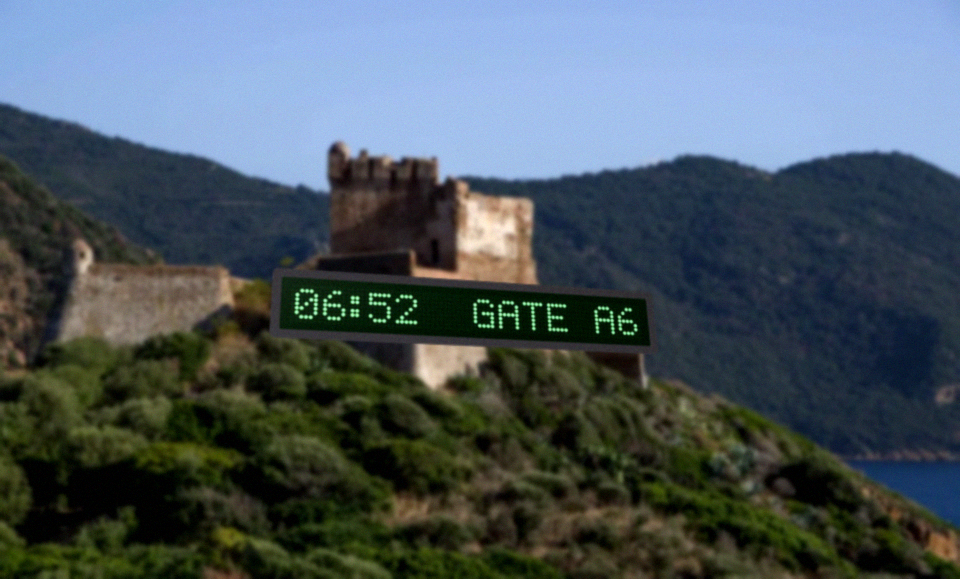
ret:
6,52
